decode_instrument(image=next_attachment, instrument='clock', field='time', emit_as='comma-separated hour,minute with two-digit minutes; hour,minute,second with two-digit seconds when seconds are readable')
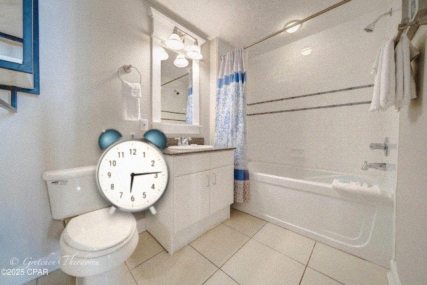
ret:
6,14
